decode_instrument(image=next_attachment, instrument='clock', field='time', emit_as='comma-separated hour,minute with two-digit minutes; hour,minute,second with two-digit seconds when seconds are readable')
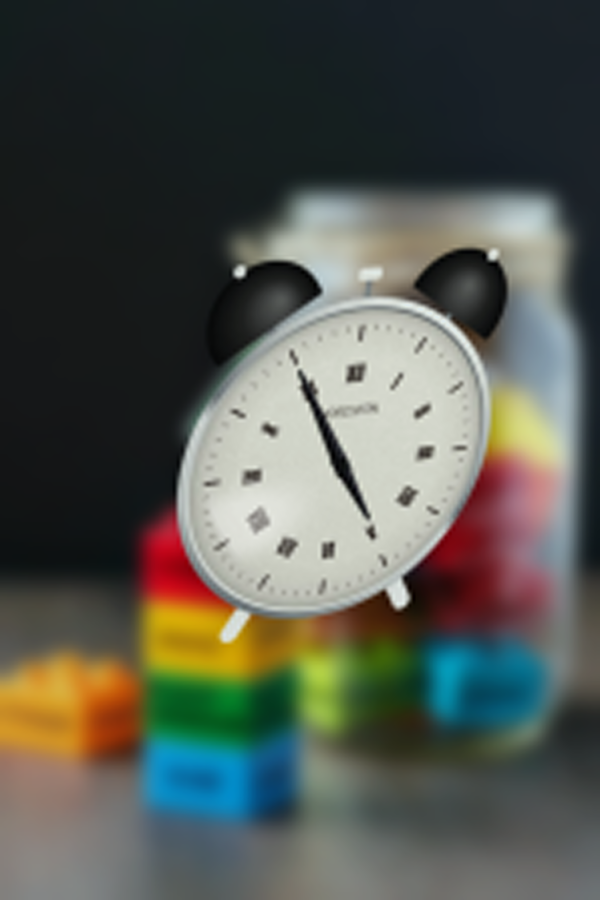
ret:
4,55
